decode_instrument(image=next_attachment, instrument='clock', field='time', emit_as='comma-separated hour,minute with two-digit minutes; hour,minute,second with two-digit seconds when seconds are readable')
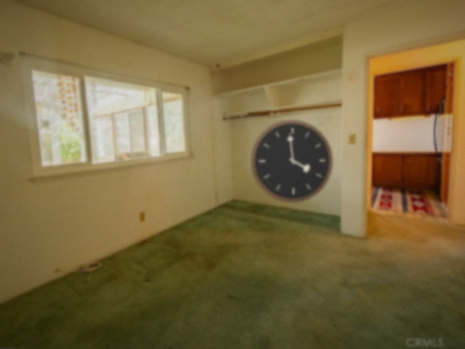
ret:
3,59
